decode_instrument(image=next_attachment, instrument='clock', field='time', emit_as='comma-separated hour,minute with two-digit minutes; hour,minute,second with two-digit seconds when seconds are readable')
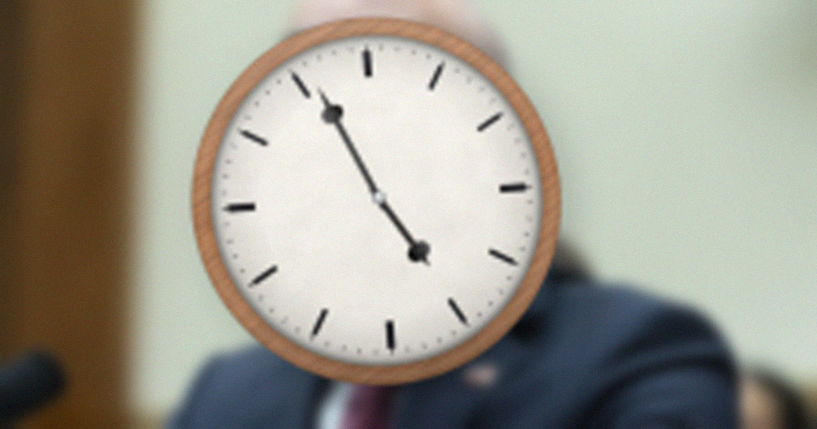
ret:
4,56
